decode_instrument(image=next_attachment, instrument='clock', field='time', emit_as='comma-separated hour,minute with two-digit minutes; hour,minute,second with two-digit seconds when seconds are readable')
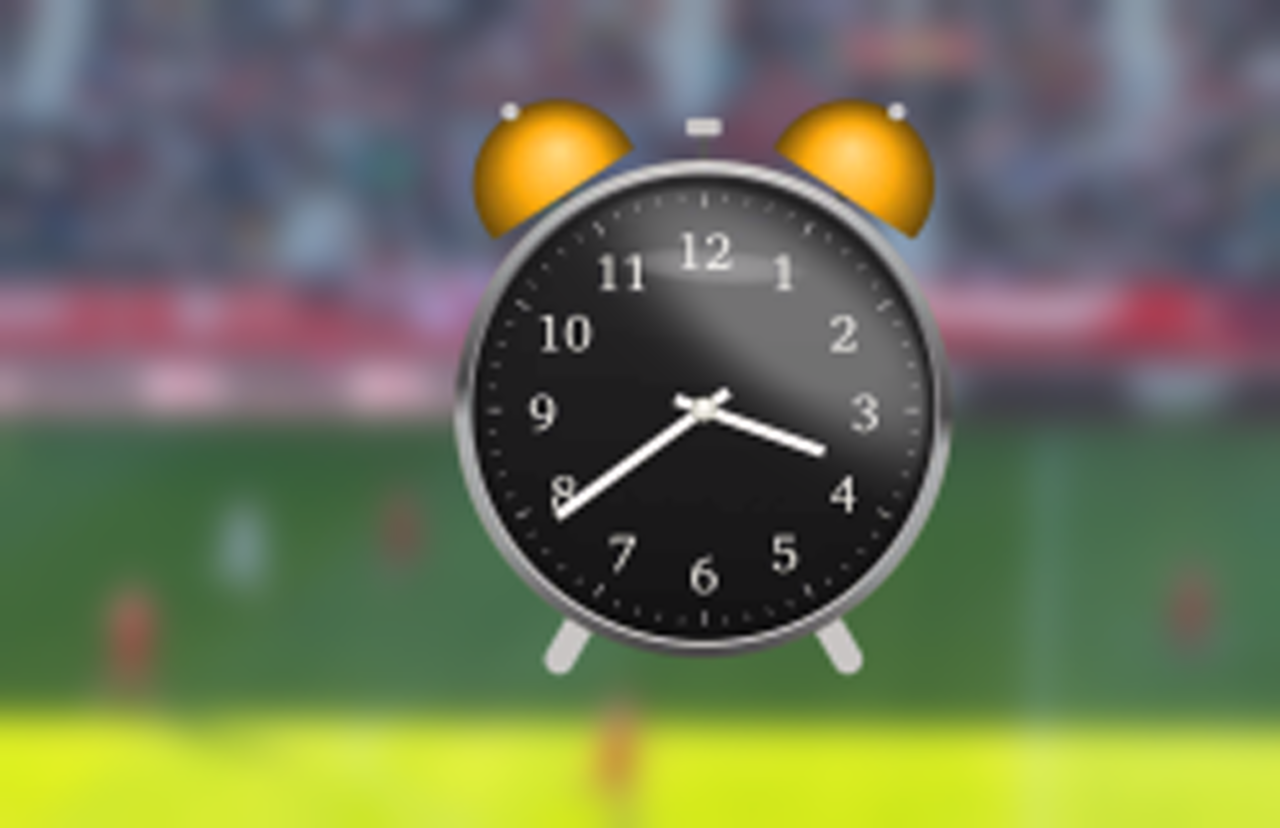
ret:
3,39
